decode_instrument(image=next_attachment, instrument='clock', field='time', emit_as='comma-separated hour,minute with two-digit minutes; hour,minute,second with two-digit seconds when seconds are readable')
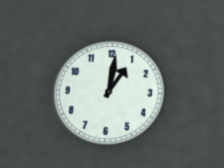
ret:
1,01
